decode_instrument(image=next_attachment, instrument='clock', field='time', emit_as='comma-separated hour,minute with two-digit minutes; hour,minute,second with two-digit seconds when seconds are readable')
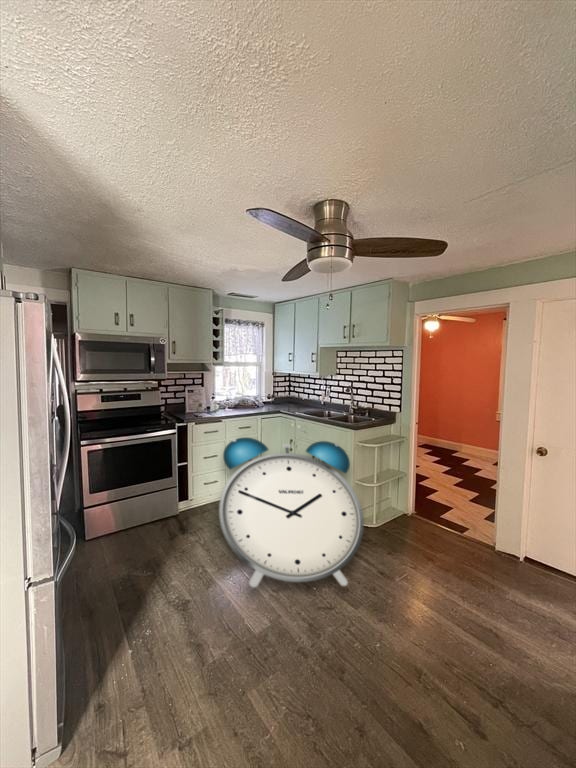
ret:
1,49
